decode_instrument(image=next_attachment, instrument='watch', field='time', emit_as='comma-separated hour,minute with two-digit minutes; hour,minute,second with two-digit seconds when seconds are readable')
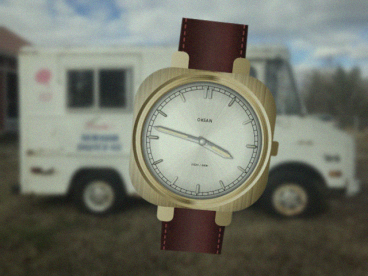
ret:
3,47
